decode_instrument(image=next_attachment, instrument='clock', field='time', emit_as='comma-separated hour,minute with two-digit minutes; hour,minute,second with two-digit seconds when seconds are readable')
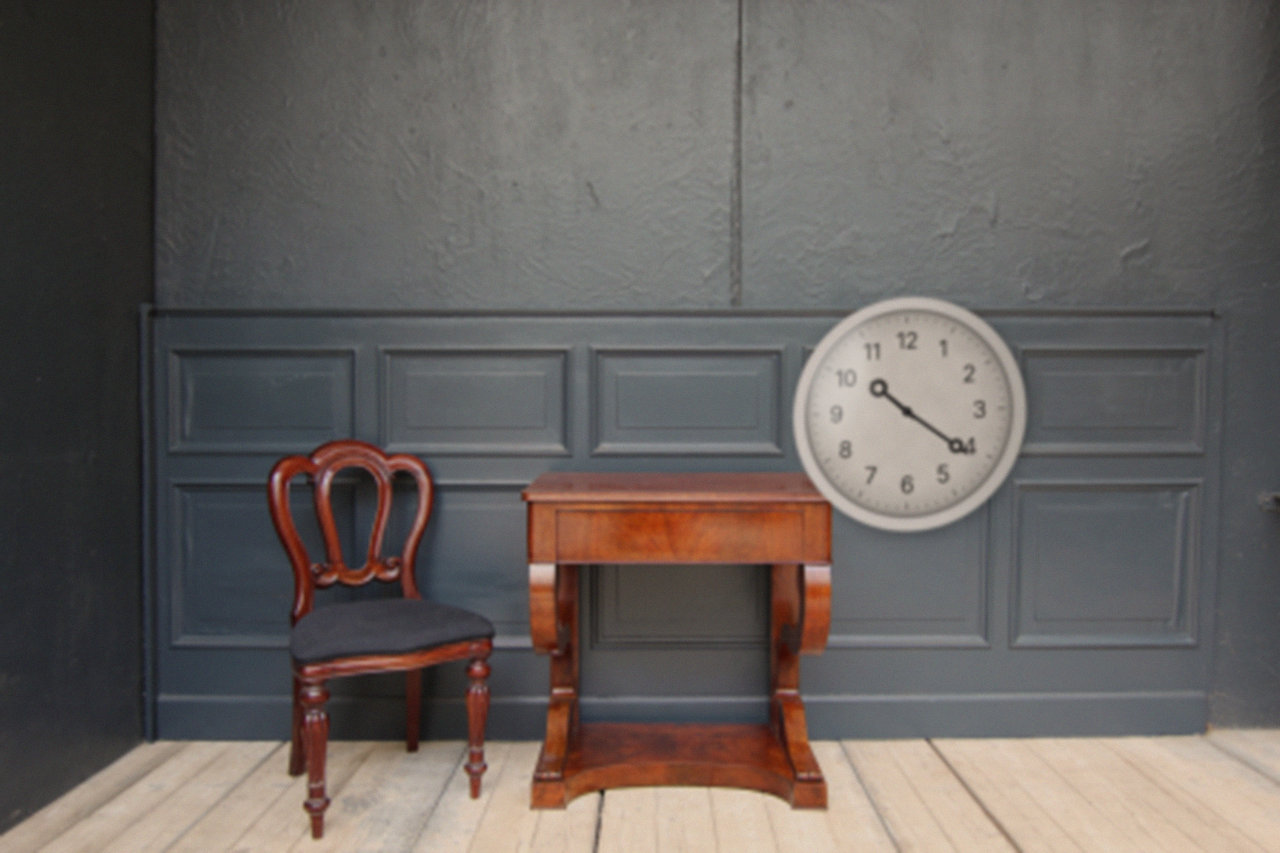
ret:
10,21
